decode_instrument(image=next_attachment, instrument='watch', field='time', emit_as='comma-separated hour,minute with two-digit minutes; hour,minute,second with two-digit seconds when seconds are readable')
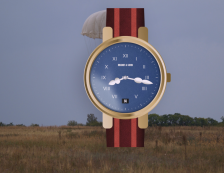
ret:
8,17
